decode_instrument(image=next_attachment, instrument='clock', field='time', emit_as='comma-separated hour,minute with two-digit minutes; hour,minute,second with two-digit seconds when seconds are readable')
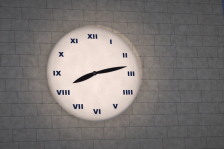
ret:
8,13
